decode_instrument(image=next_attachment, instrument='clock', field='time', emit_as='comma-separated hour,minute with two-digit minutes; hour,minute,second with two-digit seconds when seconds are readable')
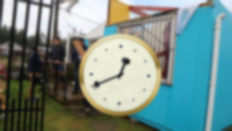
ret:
12,41
